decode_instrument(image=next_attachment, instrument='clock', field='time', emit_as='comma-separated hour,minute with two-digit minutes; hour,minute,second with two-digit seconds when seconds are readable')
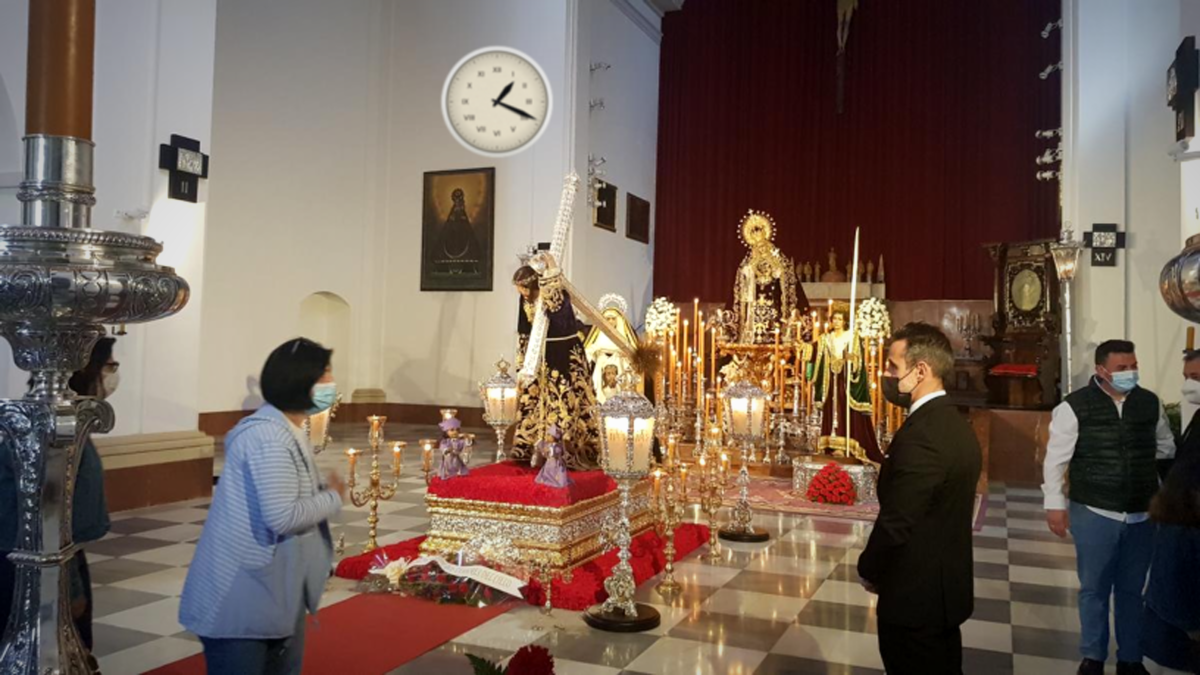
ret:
1,19
